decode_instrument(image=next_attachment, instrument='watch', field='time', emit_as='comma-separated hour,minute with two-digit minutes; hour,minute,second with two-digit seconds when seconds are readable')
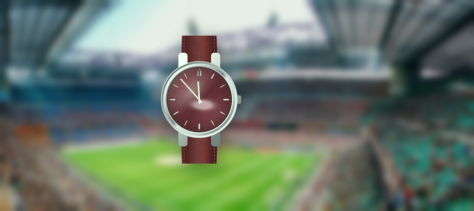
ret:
11,53
